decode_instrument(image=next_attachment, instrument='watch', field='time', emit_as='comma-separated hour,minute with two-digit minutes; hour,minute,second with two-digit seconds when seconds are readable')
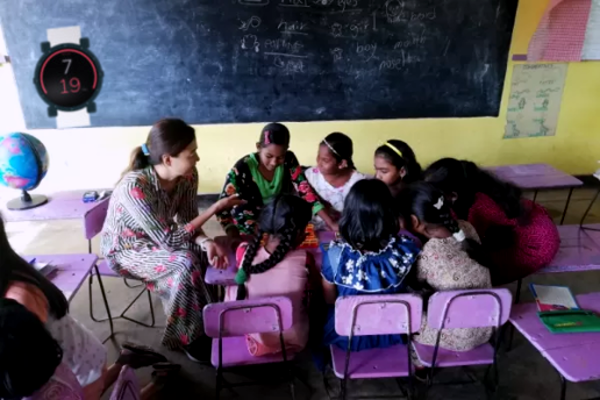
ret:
7,19
